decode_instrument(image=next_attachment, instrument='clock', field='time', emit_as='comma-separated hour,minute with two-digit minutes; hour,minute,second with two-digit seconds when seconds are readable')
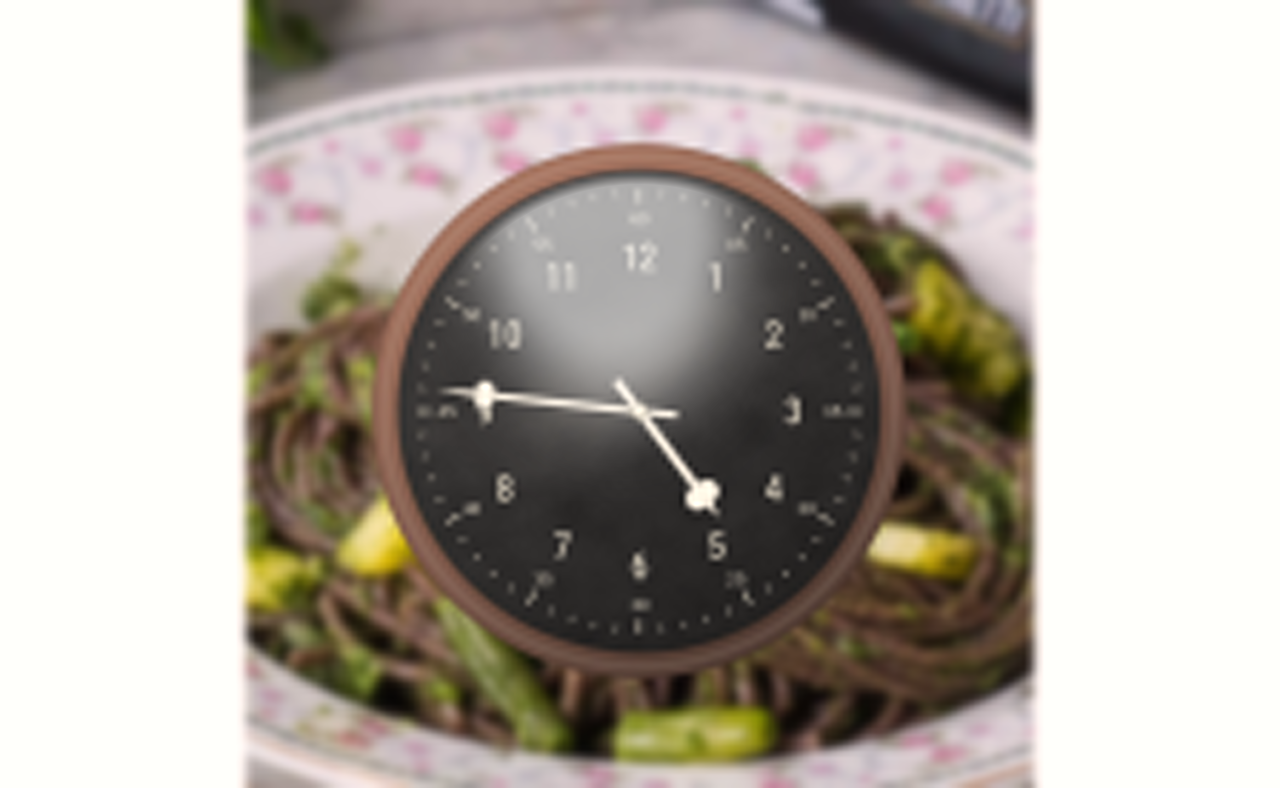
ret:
4,46
